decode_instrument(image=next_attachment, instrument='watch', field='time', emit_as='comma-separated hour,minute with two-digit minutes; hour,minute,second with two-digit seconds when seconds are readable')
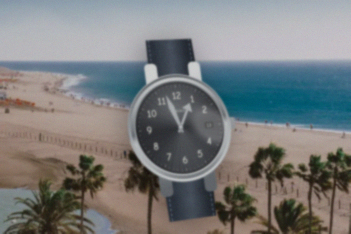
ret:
12,57
